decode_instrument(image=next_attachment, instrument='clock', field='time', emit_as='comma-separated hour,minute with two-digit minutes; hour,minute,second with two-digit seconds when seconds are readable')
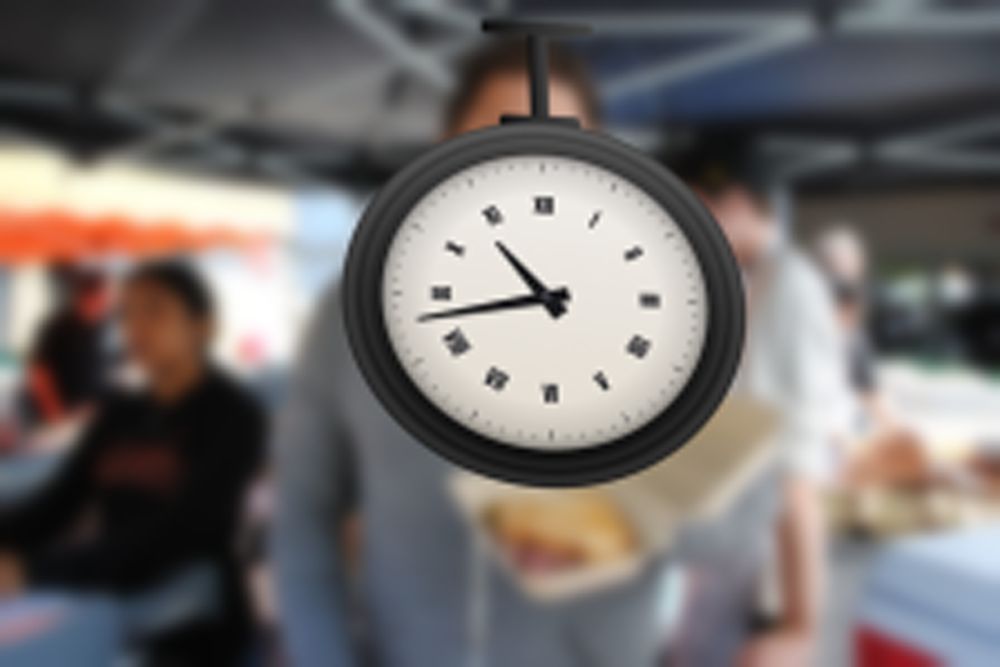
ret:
10,43
